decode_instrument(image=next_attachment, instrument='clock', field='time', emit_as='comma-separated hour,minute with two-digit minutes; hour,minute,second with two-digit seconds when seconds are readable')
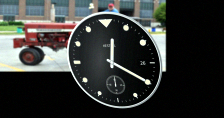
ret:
12,20
